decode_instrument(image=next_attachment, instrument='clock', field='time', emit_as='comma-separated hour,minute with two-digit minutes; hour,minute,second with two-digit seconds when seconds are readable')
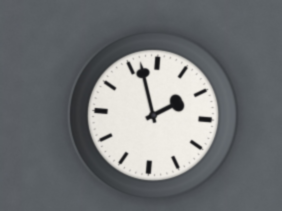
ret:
1,57
